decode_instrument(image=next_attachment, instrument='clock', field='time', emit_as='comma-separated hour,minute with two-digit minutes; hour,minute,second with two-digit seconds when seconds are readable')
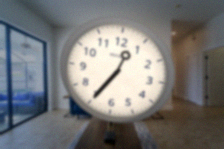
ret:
12,35
